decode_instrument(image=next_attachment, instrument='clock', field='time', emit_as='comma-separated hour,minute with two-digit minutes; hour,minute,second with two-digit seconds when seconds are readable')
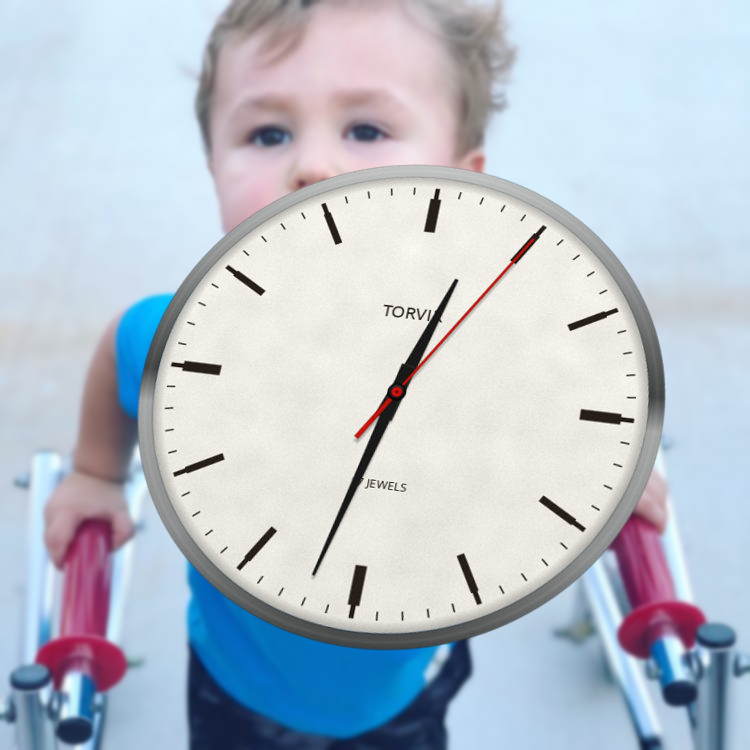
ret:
12,32,05
